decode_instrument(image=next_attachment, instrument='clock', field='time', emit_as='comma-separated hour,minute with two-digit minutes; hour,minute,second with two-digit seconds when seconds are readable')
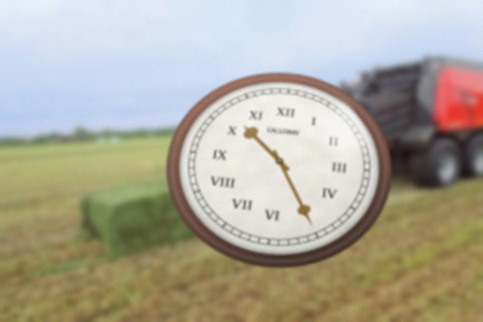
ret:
10,25
